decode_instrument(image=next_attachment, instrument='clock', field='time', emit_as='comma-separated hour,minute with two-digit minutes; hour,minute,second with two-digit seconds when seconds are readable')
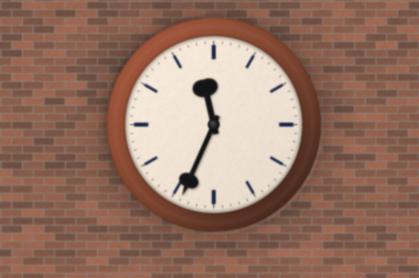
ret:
11,34
